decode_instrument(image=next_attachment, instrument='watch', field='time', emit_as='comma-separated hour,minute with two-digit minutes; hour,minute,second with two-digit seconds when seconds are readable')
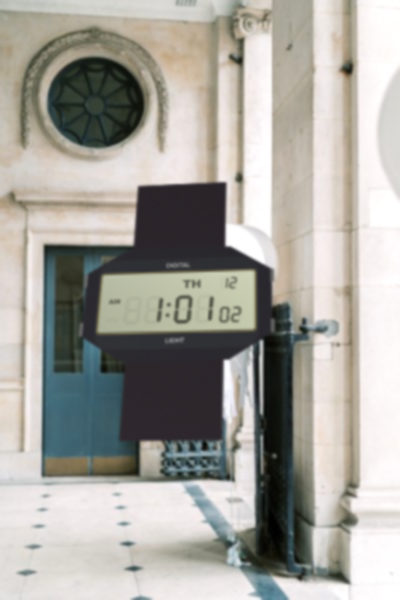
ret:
1,01,02
